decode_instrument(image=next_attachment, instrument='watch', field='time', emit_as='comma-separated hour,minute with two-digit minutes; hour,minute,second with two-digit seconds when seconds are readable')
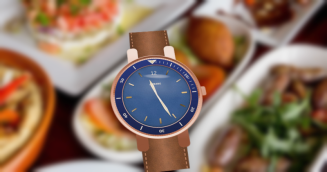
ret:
11,26
